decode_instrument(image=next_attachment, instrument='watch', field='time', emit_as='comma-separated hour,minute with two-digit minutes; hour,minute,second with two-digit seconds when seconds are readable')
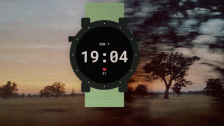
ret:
19,04
